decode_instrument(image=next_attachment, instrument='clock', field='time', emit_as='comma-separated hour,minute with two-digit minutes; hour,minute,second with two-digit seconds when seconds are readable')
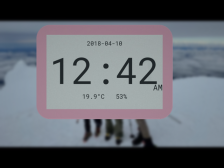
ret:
12,42
